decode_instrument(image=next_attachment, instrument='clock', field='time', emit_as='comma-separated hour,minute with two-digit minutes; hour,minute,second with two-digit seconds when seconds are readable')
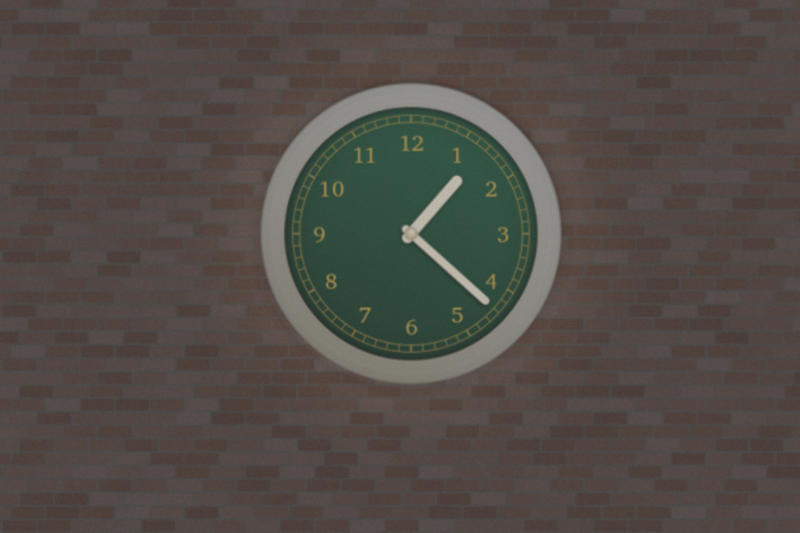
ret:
1,22
